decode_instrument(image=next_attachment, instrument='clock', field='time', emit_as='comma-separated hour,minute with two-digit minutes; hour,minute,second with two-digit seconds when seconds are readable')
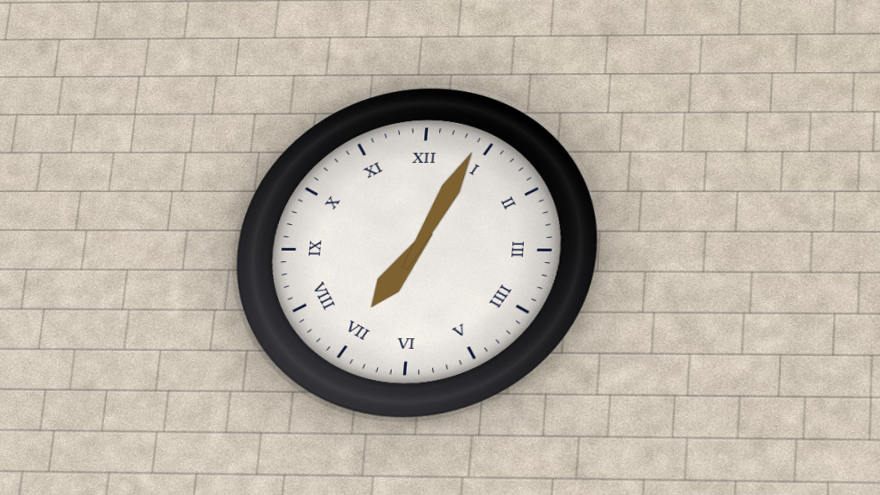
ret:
7,04
